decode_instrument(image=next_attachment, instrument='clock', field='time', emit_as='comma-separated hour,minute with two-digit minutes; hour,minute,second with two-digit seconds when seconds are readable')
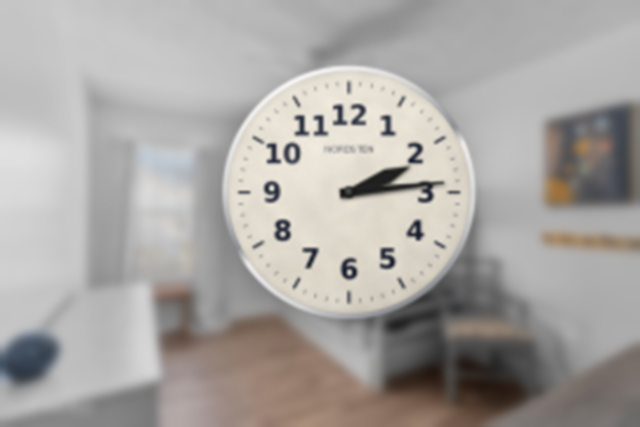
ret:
2,14
